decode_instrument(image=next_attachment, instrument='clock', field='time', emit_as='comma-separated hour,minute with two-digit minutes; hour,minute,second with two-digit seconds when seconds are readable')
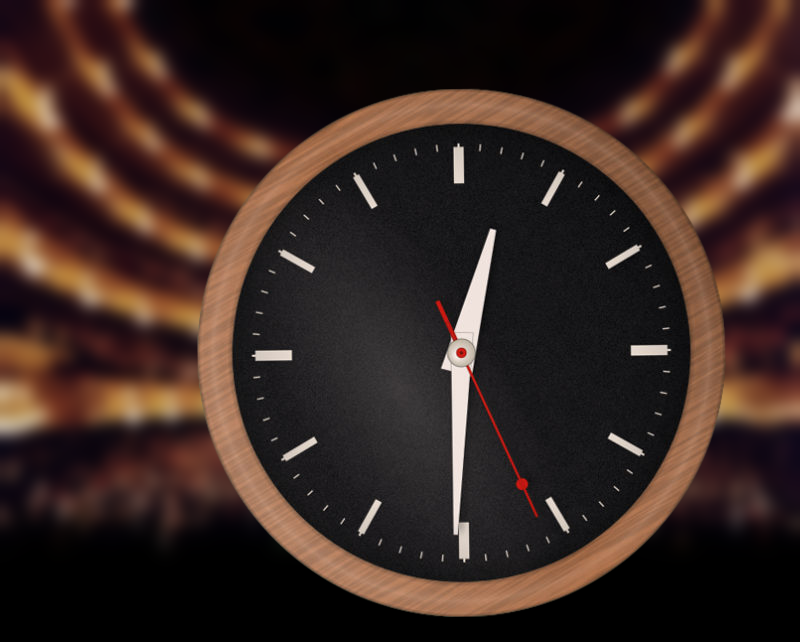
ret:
12,30,26
